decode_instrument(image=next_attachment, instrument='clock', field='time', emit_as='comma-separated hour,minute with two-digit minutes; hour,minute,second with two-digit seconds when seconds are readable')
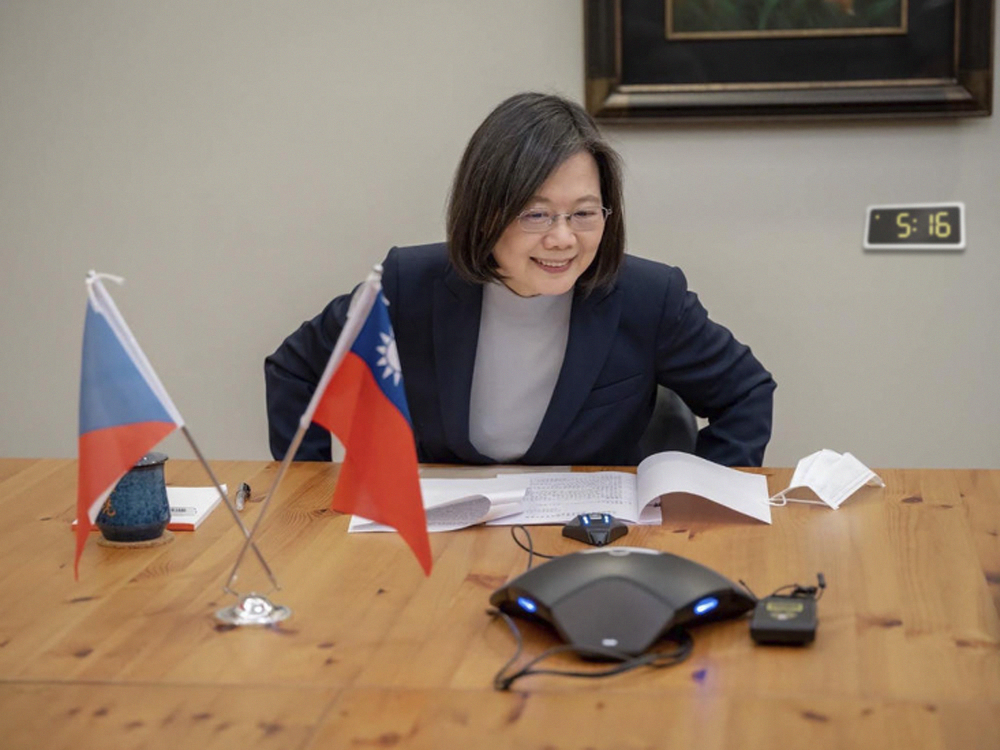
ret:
5,16
